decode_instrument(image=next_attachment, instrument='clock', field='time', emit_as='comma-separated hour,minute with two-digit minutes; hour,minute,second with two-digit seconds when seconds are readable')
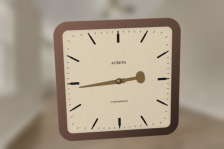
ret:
2,44
